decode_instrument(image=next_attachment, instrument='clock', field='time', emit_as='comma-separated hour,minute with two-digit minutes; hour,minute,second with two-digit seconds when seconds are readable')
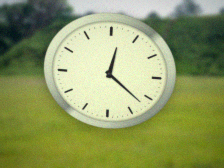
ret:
12,22
